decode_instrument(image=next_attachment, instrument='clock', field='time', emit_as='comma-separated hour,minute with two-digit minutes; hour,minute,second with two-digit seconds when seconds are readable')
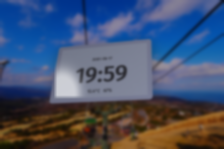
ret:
19,59
